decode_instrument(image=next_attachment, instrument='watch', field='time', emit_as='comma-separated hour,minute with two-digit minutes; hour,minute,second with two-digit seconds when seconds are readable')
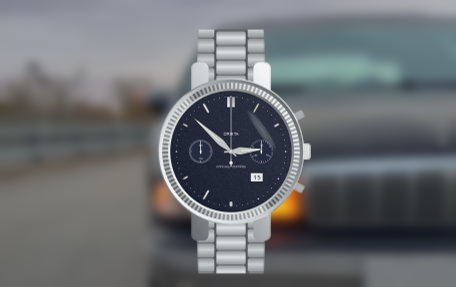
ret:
2,52
